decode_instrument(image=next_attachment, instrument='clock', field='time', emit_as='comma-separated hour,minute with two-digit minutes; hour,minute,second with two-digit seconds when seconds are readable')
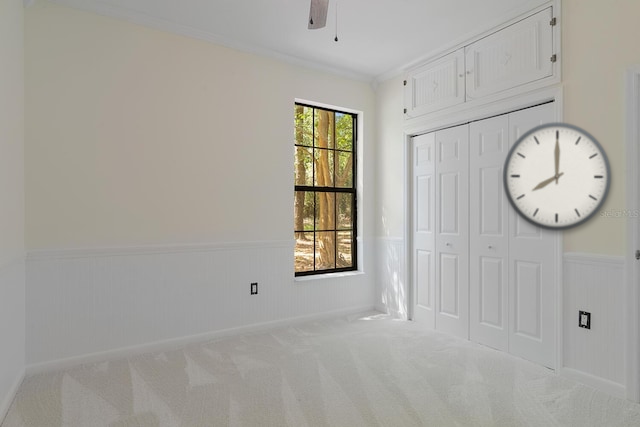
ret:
8,00
